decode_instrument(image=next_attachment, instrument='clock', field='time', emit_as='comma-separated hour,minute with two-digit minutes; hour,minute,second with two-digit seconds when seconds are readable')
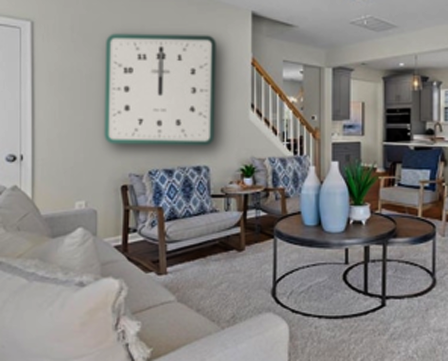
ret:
12,00
